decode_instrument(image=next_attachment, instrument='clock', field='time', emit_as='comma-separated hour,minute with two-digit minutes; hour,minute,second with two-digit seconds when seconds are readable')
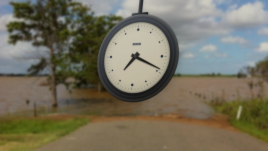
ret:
7,19
